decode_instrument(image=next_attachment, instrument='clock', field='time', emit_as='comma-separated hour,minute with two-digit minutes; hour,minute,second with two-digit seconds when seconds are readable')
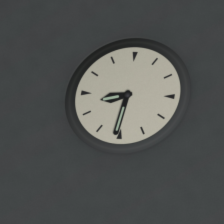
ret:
8,31
